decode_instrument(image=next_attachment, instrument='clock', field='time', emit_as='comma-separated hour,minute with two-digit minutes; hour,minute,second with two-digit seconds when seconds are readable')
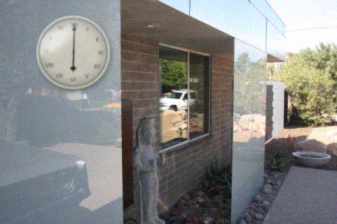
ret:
6,00
